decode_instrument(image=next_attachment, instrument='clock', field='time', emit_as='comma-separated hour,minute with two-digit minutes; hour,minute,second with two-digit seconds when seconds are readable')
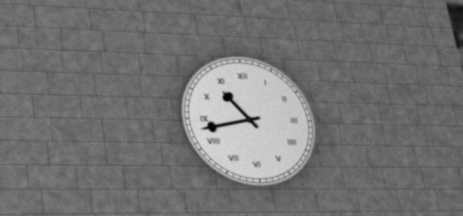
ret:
10,43
